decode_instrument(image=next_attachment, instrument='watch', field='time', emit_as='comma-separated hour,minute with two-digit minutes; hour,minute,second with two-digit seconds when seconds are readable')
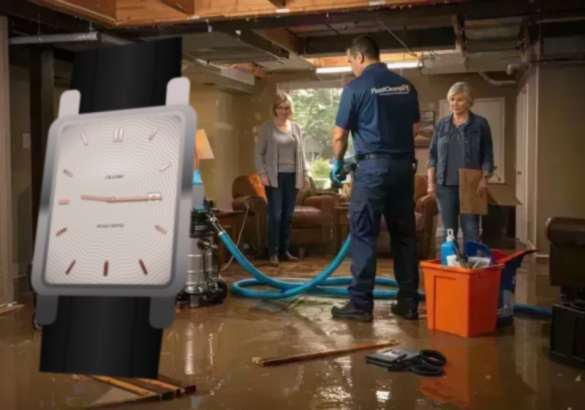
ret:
9,15
